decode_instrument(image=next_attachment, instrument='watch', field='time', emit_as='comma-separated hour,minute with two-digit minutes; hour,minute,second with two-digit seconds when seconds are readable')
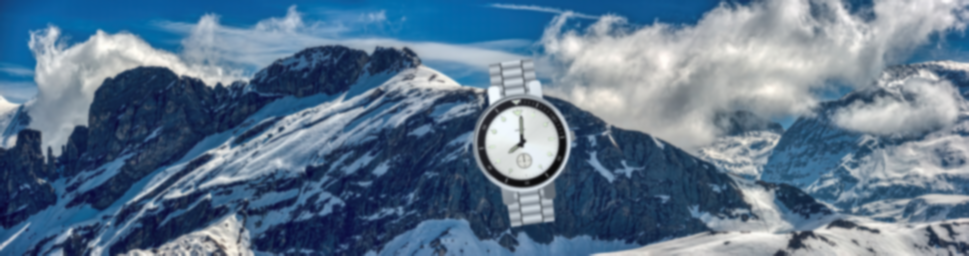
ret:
8,01
